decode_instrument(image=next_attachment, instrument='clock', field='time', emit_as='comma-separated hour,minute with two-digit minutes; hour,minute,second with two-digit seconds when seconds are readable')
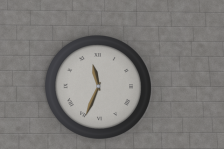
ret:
11,34
